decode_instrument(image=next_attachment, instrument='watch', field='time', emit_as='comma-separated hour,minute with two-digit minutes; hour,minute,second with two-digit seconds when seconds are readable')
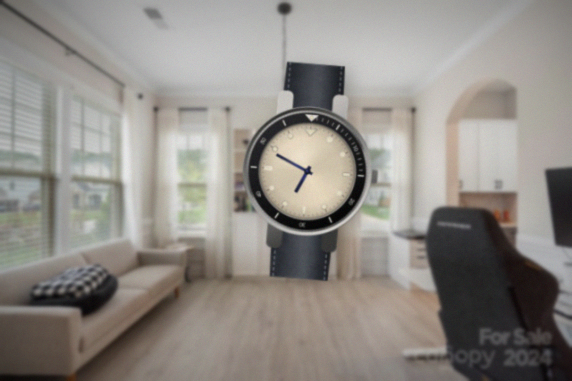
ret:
6,49
